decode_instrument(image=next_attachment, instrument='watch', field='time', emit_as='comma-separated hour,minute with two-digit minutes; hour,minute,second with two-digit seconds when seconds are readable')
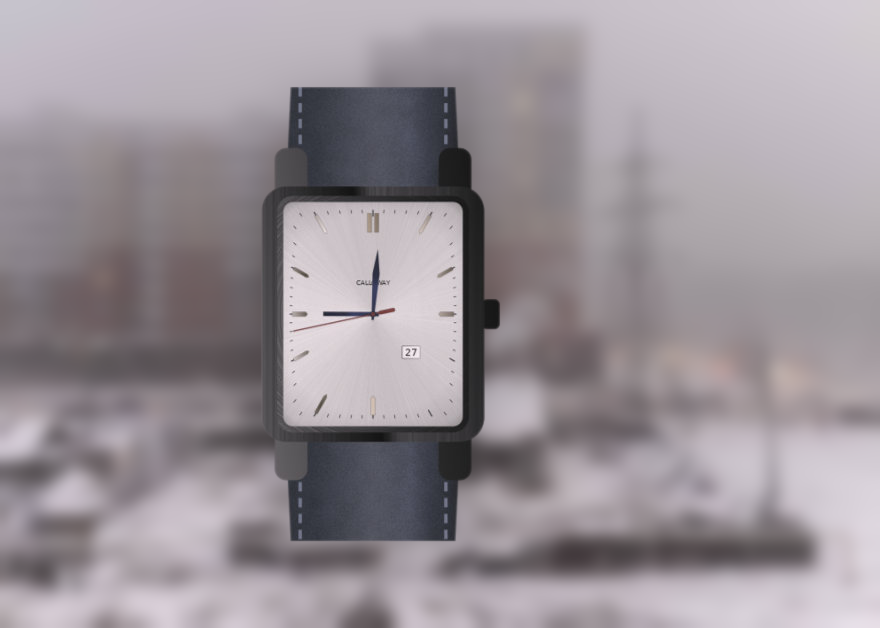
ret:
9,00,43
